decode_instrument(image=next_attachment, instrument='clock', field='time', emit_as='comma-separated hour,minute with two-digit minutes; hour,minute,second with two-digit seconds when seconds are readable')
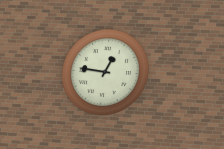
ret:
12,46
